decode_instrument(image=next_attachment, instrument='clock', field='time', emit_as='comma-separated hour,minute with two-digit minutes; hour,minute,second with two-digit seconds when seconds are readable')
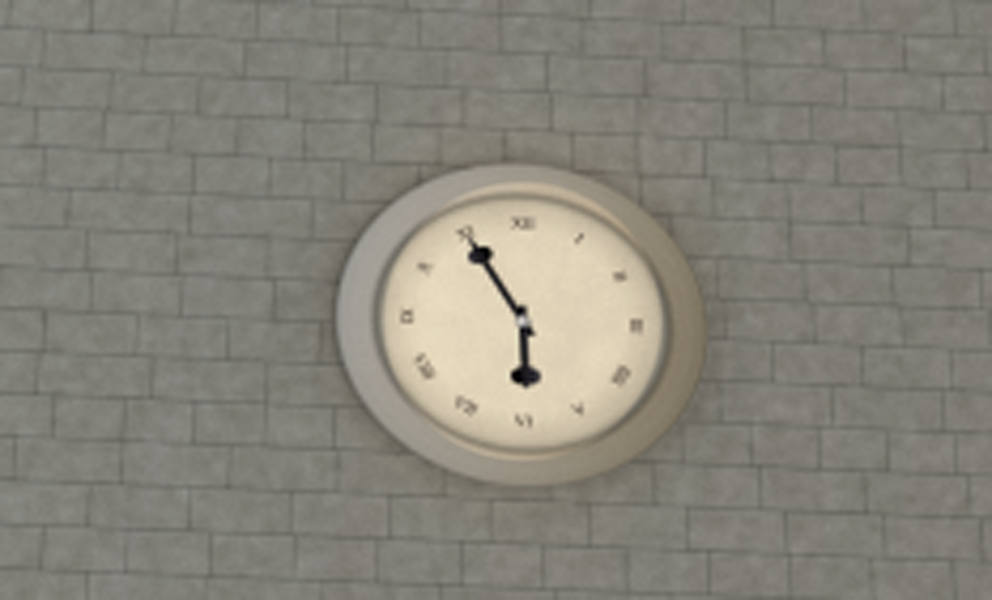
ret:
5,55
